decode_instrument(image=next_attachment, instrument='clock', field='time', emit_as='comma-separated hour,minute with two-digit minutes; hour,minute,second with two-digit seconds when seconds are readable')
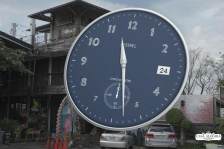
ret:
11,28
